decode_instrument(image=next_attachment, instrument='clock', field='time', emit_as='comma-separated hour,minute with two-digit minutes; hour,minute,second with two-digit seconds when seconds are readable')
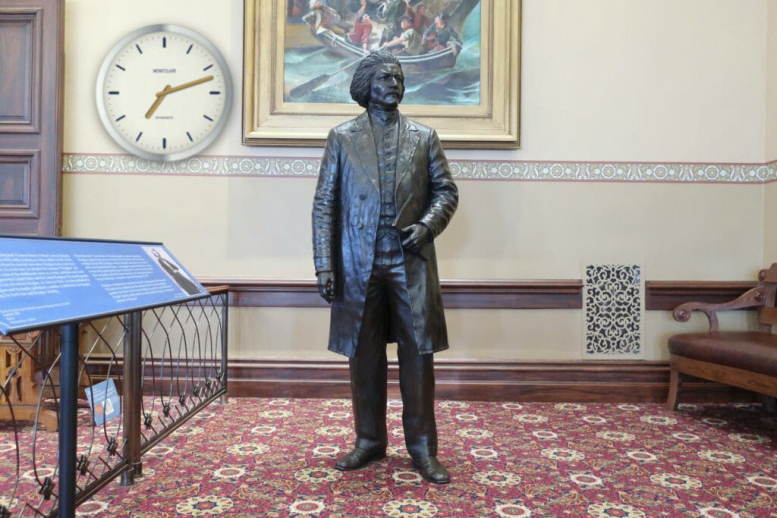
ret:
7,12
